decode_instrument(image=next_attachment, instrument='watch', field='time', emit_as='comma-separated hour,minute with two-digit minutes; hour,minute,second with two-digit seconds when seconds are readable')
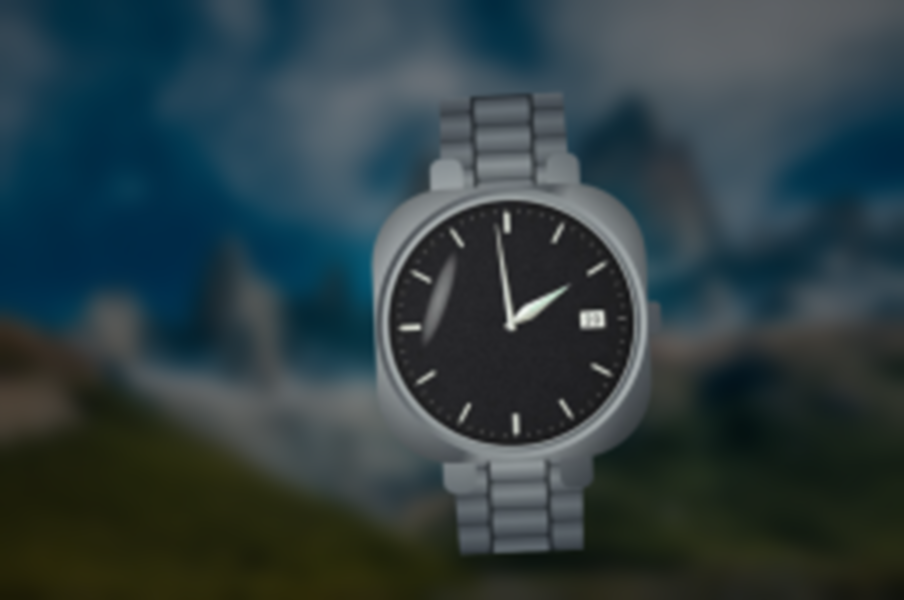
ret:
1,59
